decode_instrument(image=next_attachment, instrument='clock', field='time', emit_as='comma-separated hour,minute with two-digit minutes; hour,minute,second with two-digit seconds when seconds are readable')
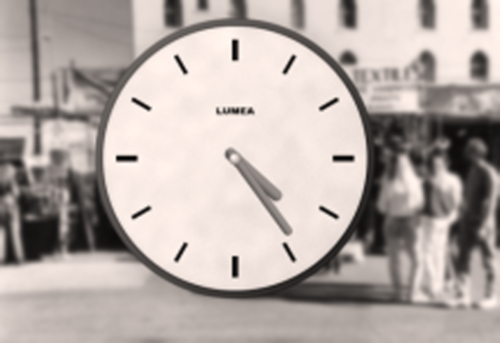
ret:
4,24
